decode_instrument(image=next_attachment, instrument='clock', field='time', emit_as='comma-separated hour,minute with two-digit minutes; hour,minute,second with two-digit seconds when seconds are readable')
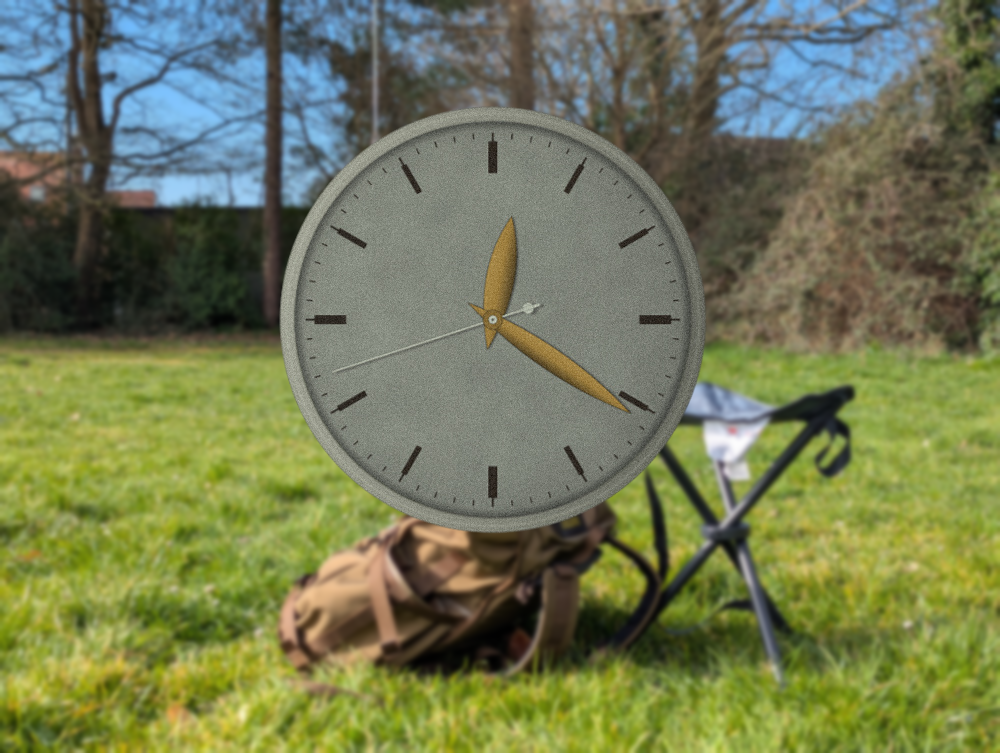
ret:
12,20,42
